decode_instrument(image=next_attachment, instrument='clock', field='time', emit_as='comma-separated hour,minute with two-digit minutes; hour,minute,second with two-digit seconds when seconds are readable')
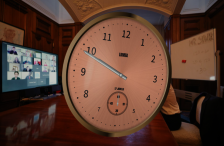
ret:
9,49
